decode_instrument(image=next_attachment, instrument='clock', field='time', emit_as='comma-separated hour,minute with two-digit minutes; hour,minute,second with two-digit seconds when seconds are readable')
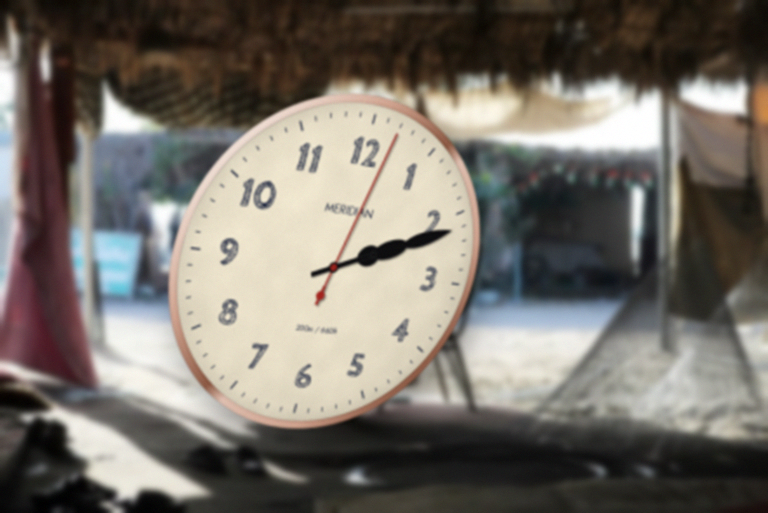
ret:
2,11,02
